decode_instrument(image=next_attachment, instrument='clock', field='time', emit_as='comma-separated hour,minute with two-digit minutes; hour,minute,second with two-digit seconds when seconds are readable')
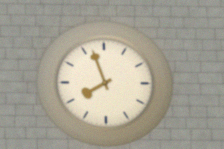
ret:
7,57
